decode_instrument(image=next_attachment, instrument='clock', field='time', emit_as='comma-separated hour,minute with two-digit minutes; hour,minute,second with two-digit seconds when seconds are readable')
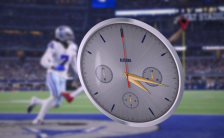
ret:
4,17
